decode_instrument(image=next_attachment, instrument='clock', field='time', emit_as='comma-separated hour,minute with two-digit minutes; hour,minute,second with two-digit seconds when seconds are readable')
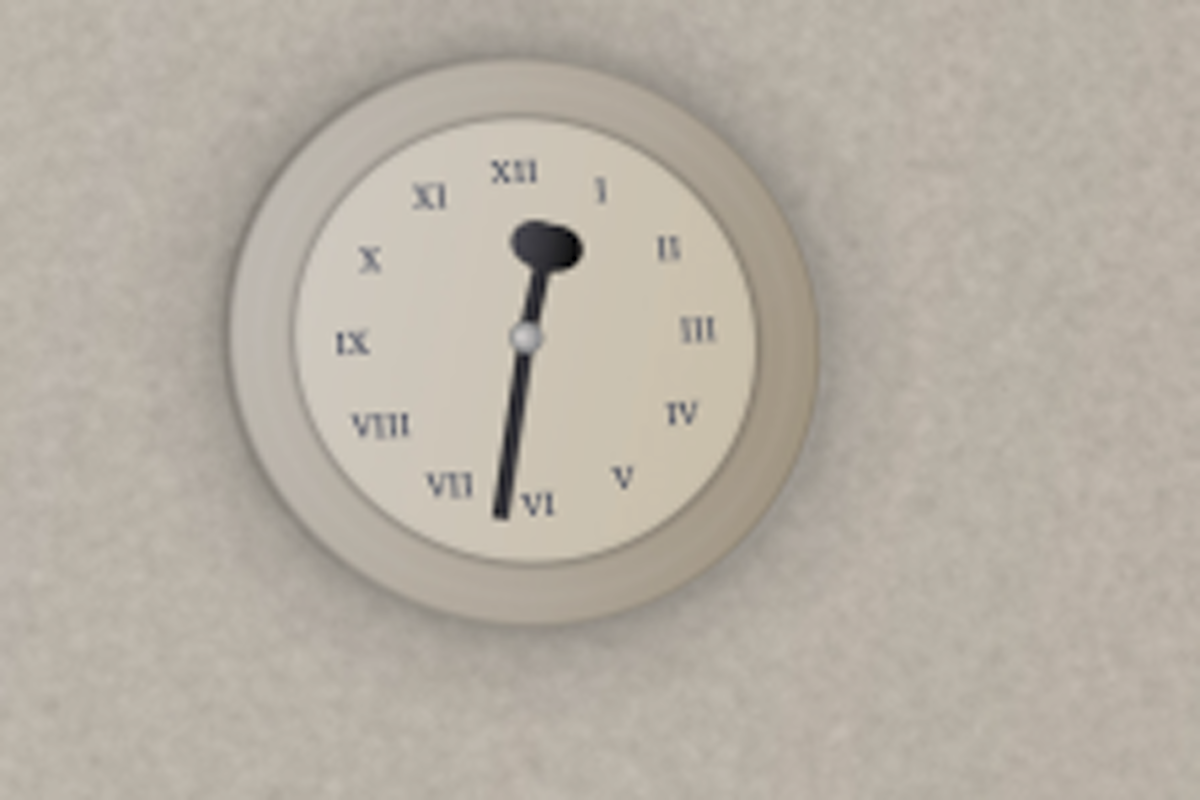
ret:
12,32
